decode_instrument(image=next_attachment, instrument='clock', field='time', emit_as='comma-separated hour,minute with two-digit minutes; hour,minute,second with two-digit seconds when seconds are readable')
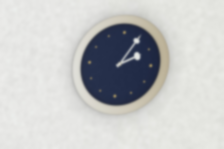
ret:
2,05
